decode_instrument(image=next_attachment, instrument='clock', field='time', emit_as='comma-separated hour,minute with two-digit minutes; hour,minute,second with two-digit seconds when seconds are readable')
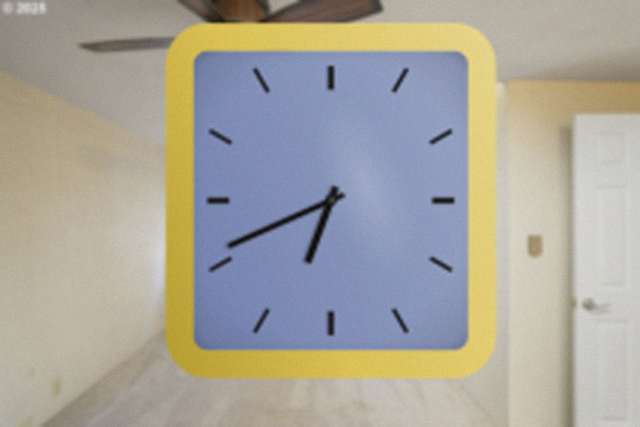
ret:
6,41
